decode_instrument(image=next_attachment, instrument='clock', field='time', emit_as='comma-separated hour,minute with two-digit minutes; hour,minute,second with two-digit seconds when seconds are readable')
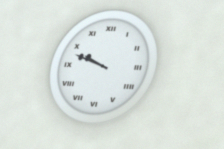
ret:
9,48
